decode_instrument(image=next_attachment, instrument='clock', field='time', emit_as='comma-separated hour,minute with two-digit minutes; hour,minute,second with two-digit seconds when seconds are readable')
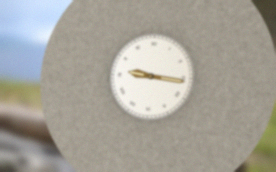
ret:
9,16
